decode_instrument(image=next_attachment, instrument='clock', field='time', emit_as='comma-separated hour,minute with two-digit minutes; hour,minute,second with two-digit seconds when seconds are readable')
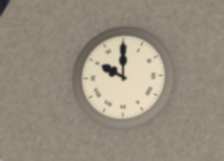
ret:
10,00
